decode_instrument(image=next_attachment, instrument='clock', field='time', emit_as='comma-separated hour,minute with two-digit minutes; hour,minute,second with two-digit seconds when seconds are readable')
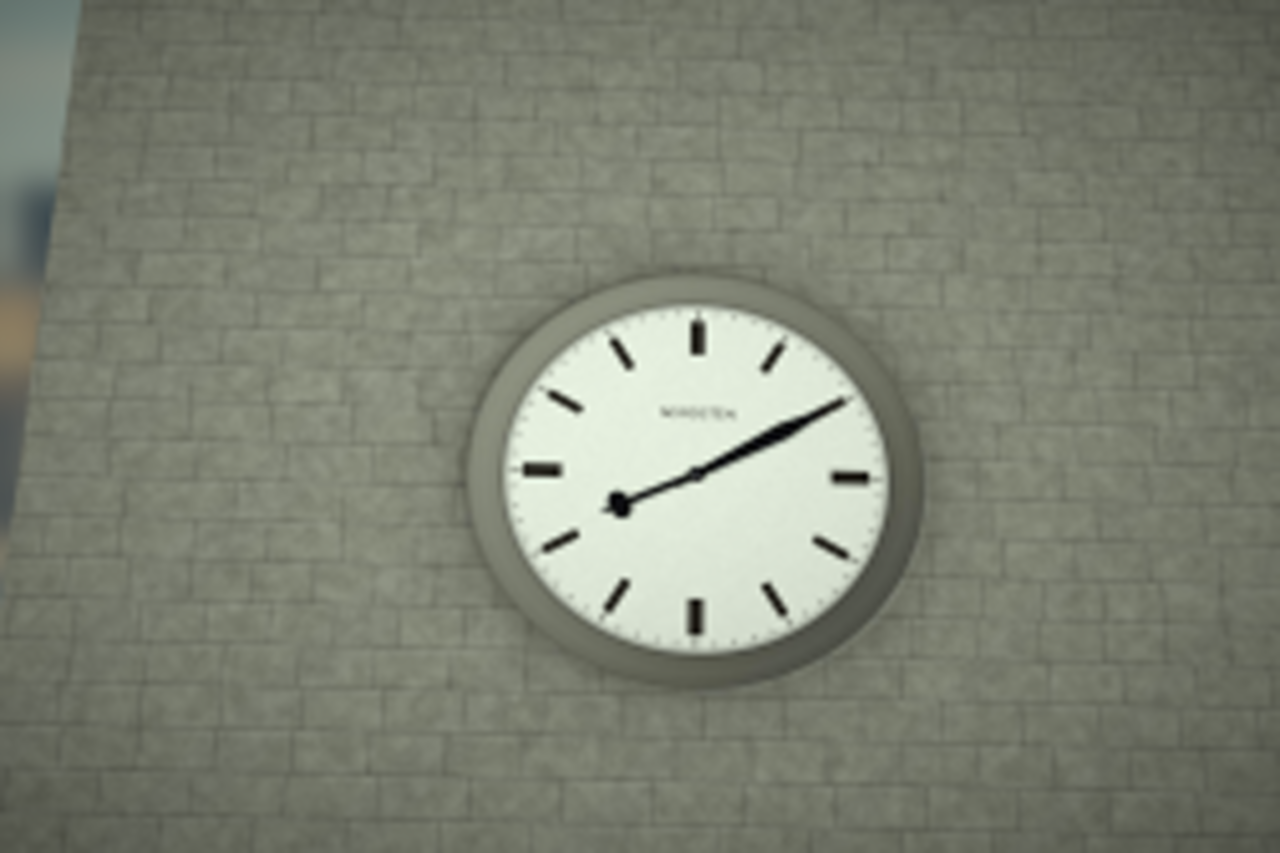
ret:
8,10
